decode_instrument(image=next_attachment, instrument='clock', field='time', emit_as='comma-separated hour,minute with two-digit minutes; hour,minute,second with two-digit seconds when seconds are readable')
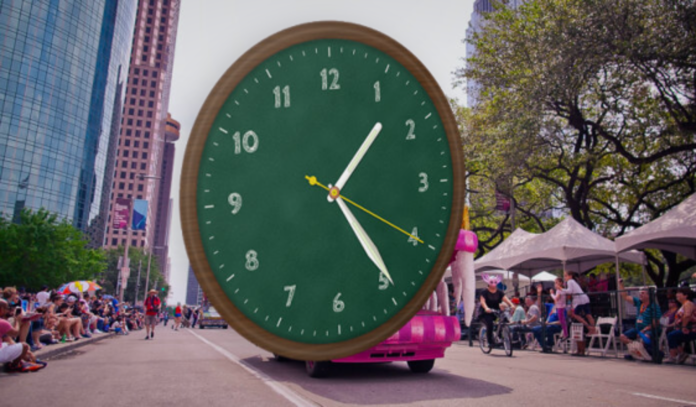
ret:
1,24,20
